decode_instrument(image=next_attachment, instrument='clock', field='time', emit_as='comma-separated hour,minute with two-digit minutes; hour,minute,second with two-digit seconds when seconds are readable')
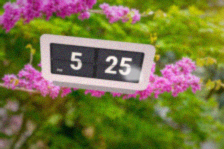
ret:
5,25
